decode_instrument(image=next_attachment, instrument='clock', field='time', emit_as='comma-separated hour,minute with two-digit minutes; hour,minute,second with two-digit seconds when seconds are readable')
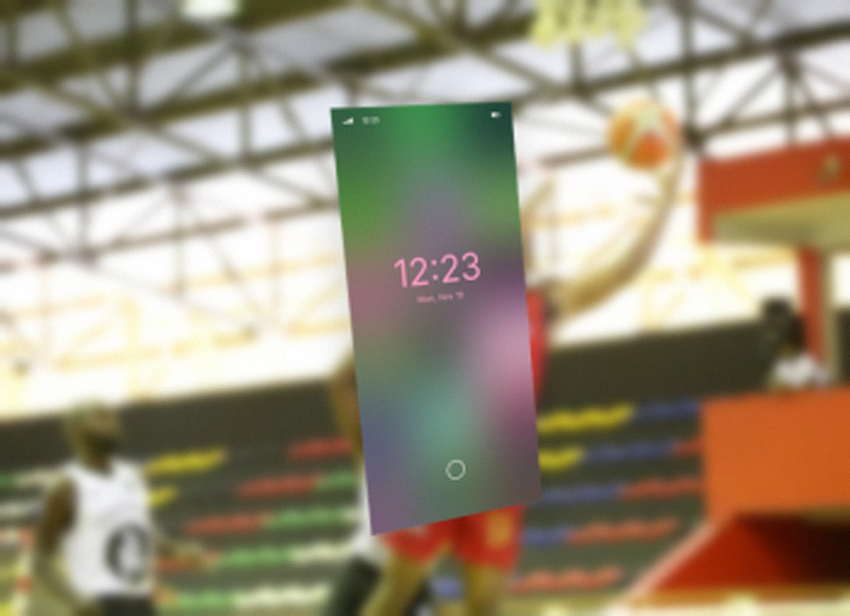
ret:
12,23
